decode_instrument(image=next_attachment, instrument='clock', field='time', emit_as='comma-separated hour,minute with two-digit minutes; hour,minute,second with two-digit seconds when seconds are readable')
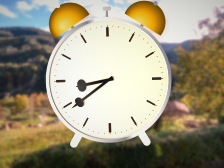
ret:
8,39
